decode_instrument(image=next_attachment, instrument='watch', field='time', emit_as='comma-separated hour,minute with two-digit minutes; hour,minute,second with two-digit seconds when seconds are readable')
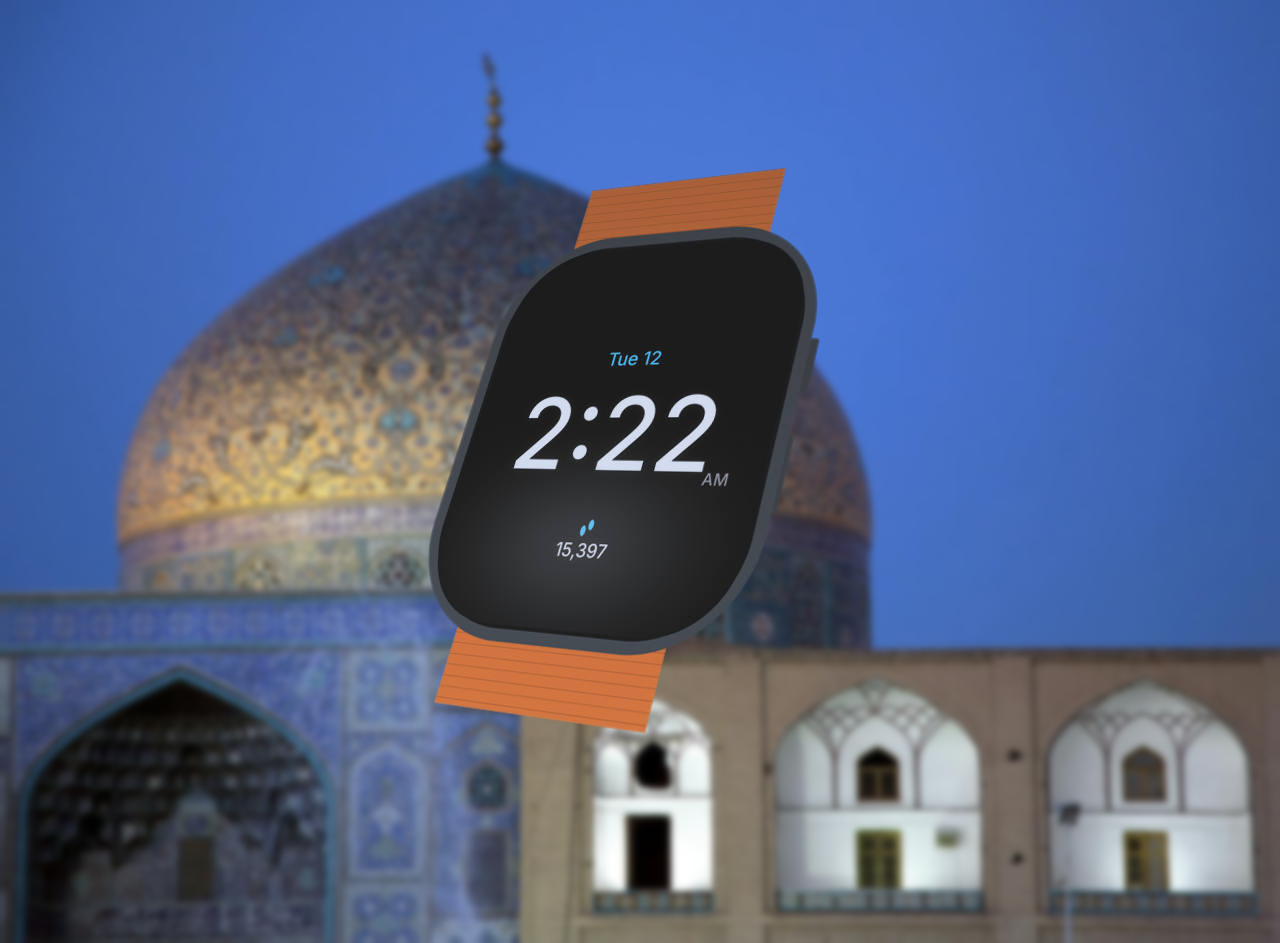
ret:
2,22
